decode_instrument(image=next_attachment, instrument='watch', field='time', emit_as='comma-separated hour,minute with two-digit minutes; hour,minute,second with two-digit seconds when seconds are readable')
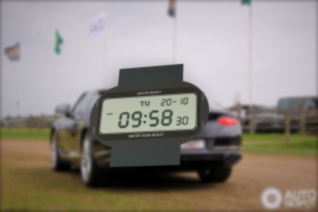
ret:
9,58
